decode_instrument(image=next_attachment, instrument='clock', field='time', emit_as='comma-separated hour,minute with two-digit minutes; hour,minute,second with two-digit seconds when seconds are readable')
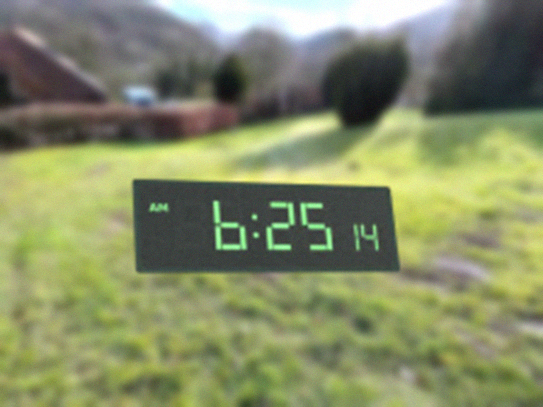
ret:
6,25,14
